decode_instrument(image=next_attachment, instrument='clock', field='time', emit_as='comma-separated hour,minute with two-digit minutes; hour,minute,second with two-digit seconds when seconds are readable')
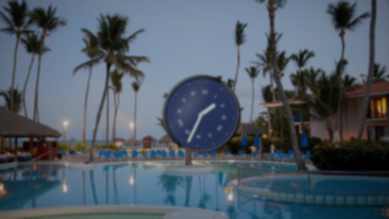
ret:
1,33
